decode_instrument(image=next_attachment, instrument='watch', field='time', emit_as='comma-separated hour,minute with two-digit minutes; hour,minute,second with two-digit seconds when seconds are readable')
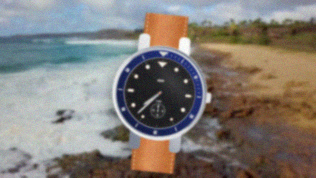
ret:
7,37
